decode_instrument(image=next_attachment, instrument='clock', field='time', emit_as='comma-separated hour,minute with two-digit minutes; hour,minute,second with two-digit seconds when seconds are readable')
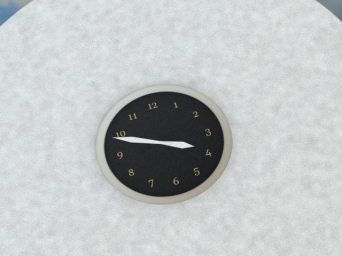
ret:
3,49
